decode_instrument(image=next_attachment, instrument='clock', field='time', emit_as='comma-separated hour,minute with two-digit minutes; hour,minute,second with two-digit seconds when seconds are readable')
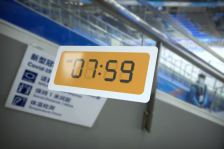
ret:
7,59
